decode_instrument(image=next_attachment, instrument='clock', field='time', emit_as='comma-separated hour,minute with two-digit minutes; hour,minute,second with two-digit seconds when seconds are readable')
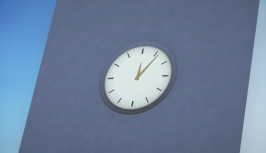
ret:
12,06
